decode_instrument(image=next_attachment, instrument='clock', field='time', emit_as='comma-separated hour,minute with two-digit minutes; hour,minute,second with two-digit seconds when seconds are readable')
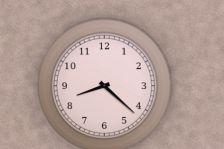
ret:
8,22
